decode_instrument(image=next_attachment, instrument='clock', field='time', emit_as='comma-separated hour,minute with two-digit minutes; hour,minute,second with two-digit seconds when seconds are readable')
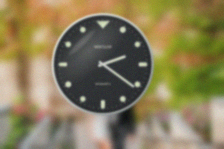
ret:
2,21
